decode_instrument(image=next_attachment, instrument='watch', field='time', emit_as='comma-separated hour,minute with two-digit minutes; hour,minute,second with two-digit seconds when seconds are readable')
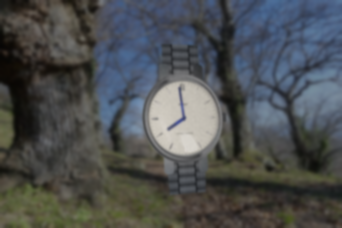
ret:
7,59
